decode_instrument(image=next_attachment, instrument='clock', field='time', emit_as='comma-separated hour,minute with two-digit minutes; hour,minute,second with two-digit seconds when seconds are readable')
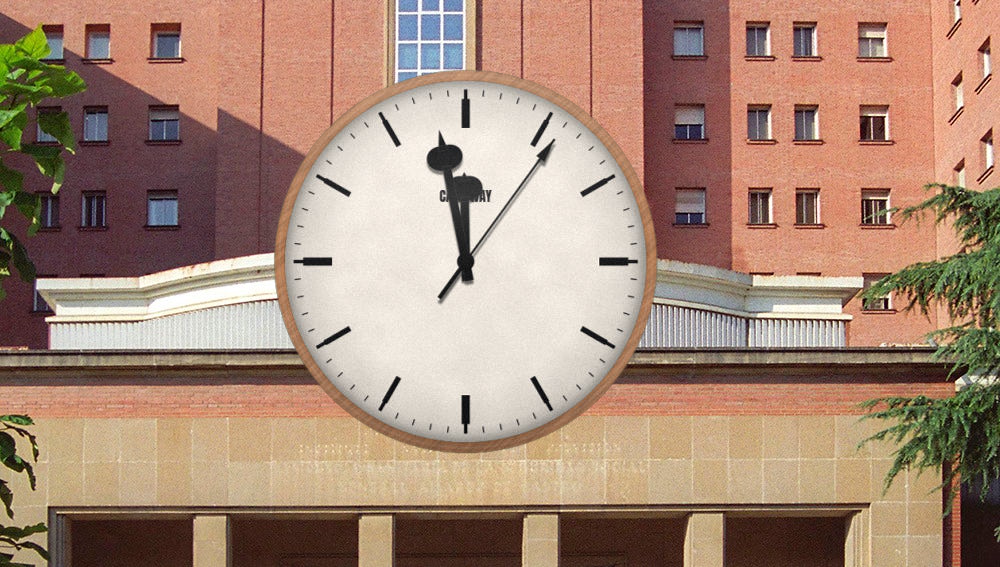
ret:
11,58,06
